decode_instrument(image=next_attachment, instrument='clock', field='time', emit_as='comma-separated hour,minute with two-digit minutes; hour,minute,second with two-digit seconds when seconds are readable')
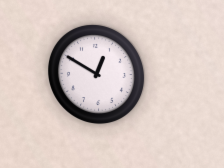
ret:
12,50
